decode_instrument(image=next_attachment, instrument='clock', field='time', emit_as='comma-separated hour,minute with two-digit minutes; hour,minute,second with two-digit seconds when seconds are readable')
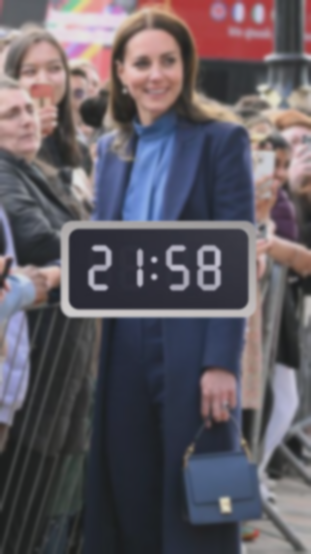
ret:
21,58
